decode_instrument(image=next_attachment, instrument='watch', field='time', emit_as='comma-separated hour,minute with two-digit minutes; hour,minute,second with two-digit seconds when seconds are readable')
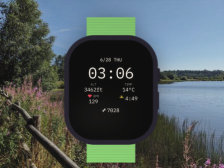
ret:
3,06
